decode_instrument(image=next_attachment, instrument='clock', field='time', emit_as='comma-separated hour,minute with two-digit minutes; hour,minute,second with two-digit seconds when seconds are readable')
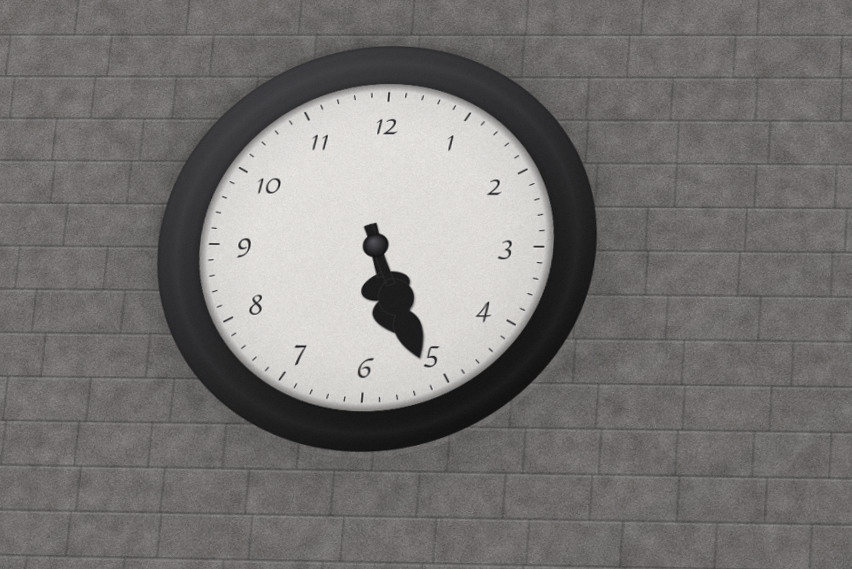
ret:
5,26
